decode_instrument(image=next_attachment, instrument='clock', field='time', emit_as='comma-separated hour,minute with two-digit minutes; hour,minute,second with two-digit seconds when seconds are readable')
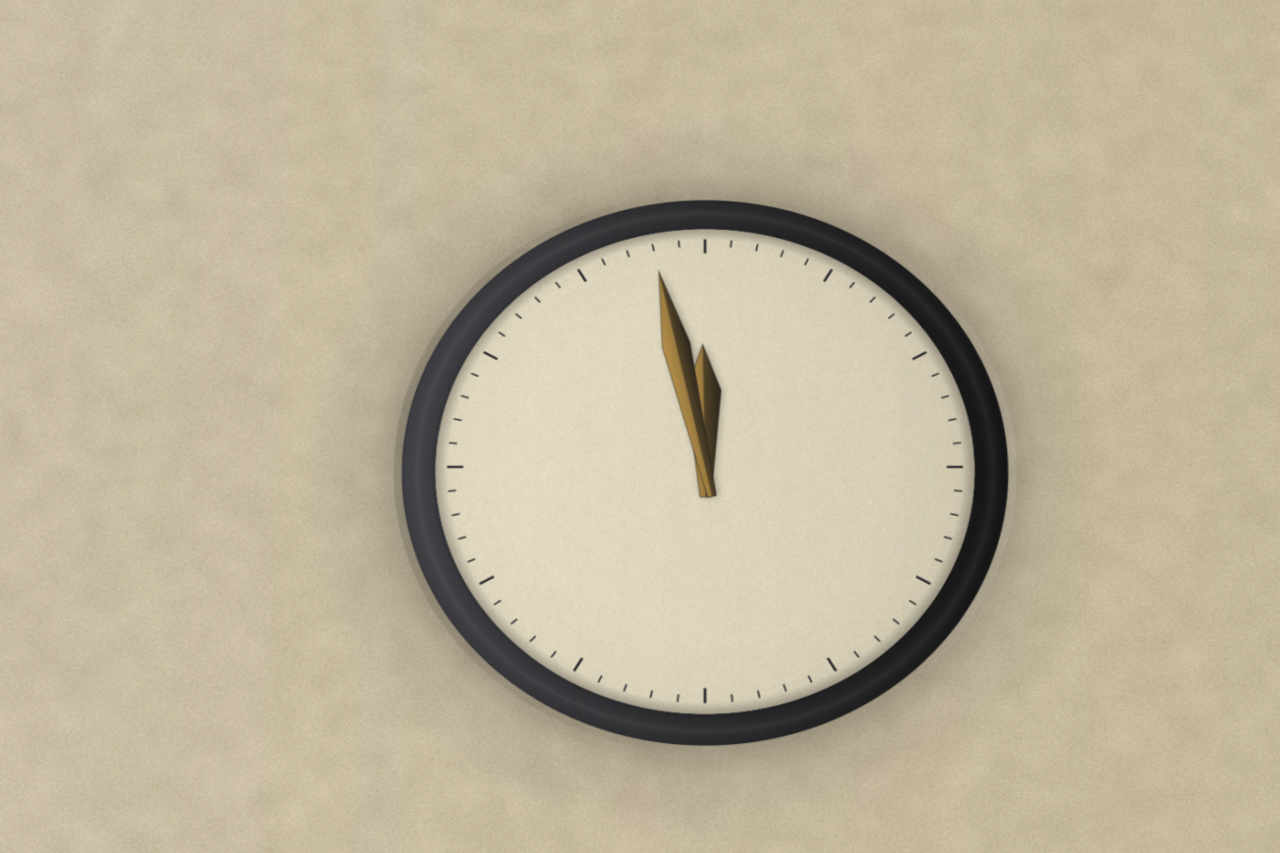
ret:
11,58
